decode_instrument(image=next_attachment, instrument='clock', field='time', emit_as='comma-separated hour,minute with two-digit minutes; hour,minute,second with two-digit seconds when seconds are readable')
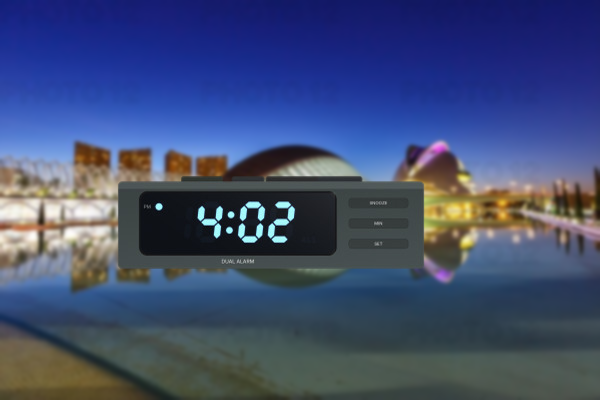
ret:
4,02
